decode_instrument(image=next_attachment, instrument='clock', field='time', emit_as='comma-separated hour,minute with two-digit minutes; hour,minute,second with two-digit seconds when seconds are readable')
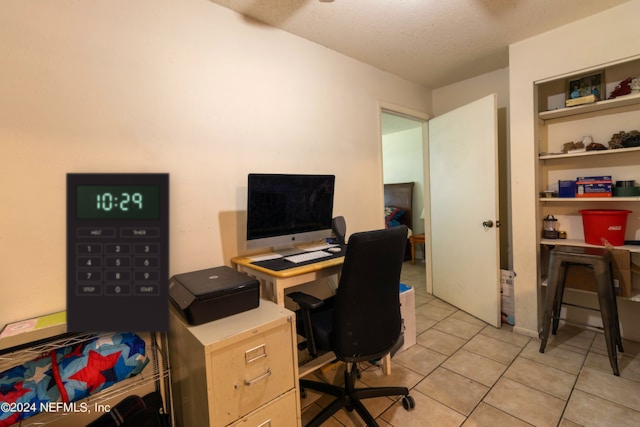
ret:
10,29
